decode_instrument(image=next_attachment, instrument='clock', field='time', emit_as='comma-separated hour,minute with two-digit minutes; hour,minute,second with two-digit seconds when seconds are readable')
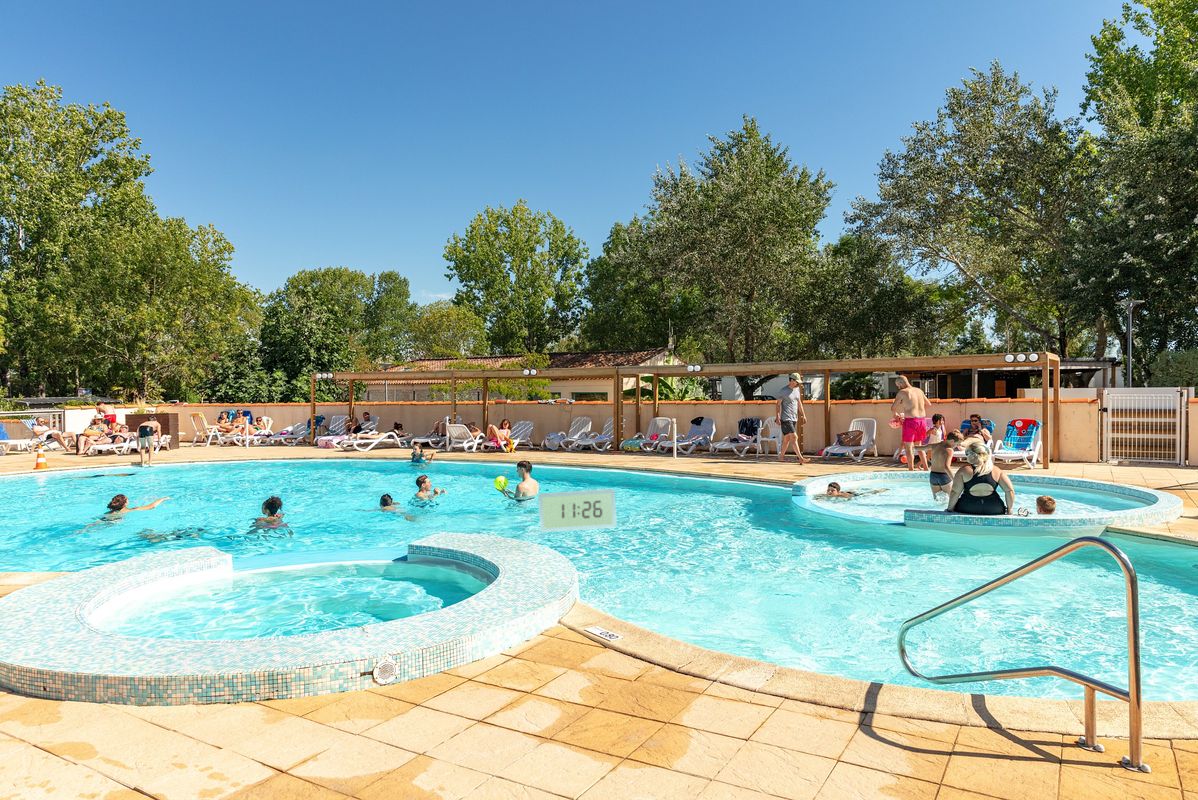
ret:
11,26
